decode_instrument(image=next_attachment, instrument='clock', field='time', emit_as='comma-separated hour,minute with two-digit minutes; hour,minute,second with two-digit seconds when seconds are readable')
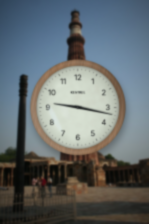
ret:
9,17
